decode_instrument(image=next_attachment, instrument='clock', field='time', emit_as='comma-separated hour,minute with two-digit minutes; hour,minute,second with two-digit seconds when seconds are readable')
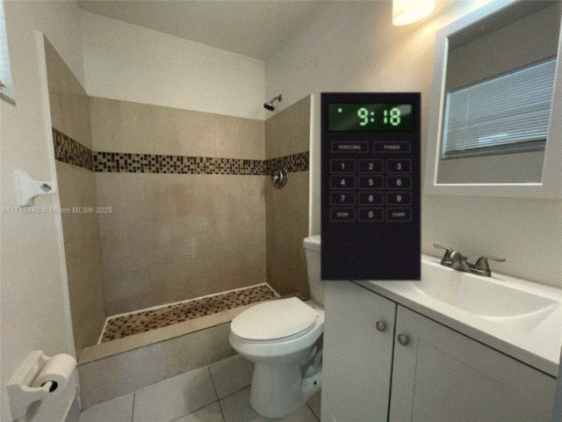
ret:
9,18
